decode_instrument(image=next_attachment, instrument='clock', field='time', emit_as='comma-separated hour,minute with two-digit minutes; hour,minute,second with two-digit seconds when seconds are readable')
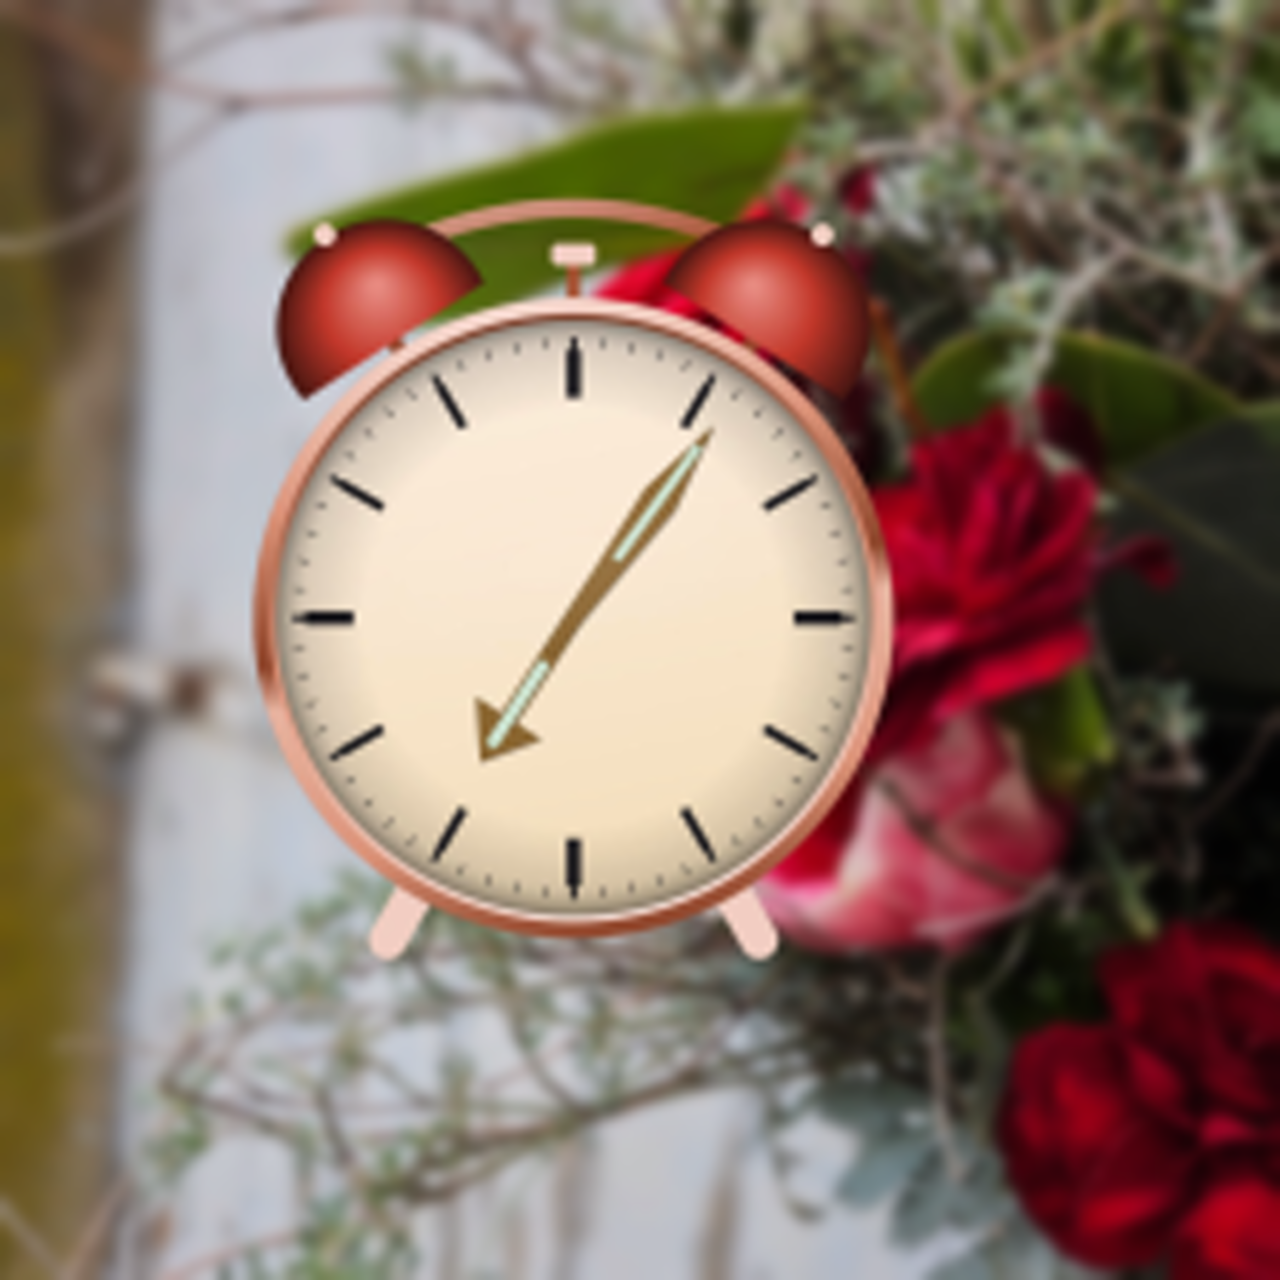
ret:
7,06
